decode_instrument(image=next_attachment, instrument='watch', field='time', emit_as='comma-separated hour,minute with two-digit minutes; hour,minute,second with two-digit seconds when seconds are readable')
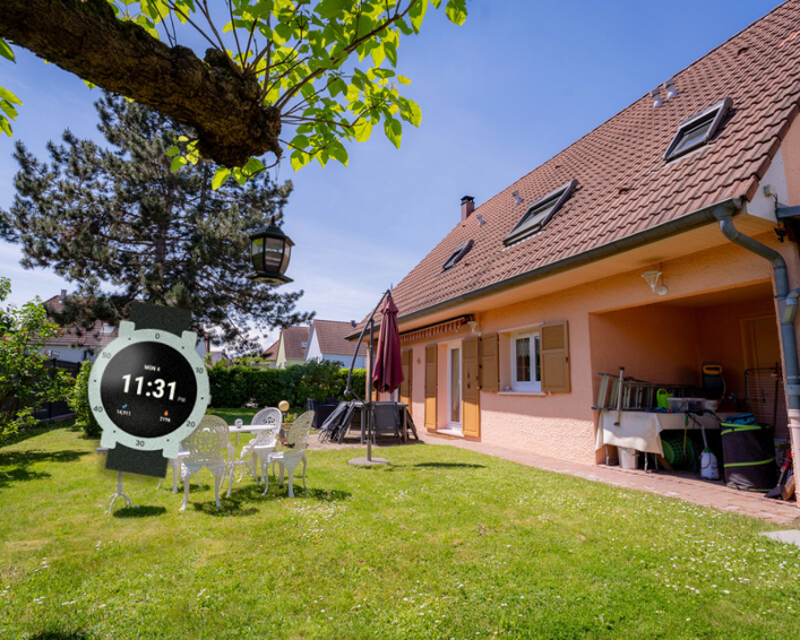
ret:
11,31
